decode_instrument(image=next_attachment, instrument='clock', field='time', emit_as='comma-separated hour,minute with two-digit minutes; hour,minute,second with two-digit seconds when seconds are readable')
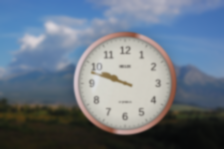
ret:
9,48
